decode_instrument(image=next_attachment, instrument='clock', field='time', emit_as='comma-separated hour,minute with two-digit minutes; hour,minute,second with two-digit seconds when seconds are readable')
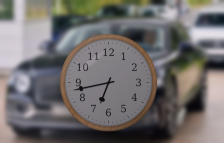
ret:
6,43
